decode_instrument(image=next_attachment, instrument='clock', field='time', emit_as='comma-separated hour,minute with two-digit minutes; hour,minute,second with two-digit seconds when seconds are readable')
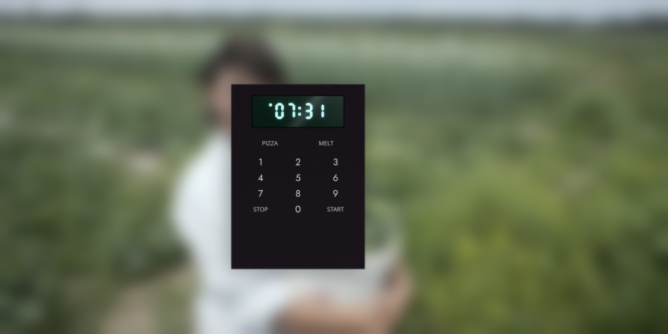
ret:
7,31
